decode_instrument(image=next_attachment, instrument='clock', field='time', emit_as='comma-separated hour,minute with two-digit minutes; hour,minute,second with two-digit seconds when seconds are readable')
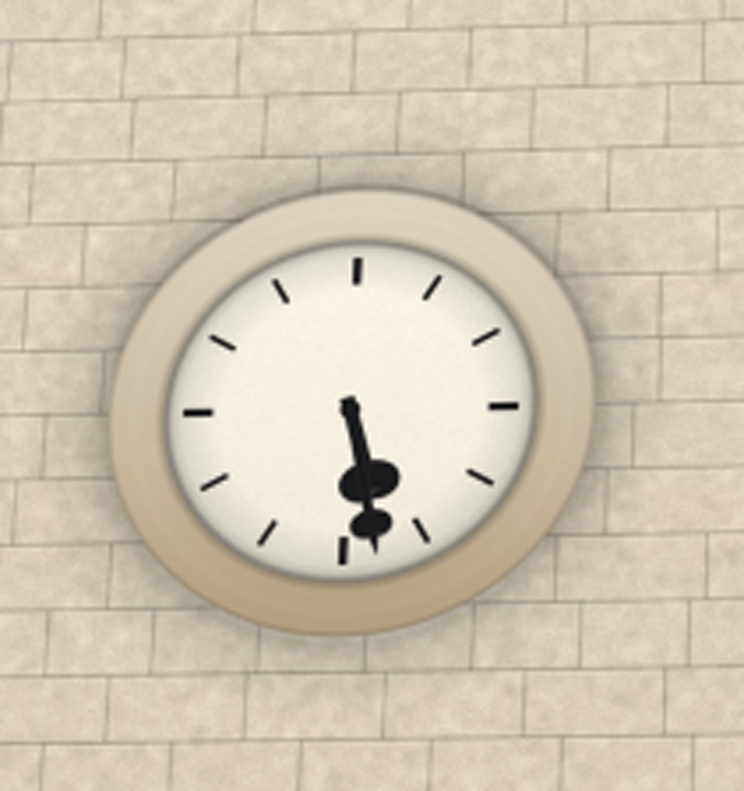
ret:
5,28
